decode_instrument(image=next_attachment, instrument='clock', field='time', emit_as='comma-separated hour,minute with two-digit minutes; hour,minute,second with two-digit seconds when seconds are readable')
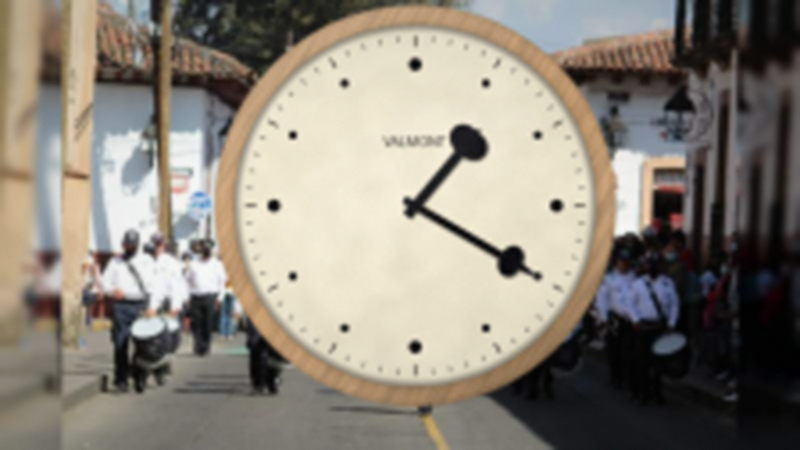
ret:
1,20
